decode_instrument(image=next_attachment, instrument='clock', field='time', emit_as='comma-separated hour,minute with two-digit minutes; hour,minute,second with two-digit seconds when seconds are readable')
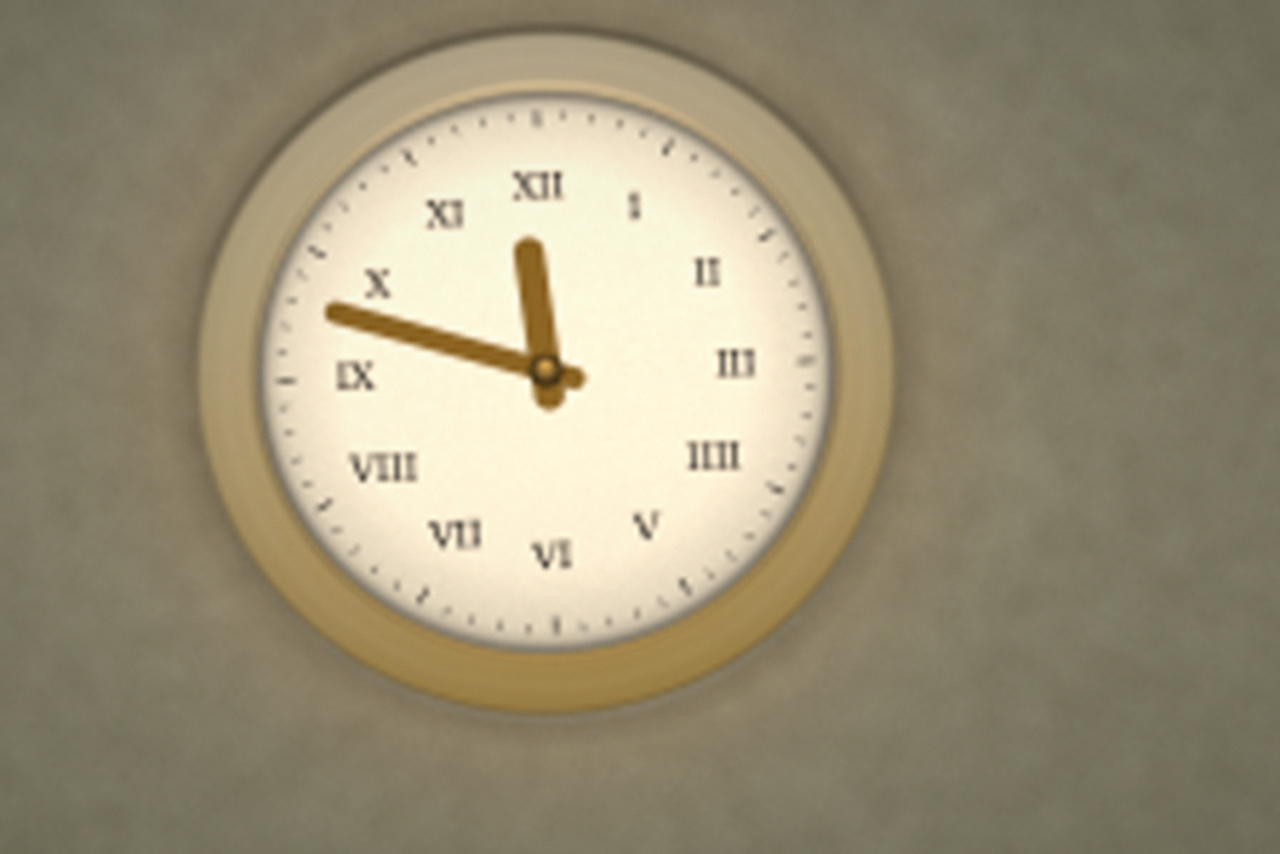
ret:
11,48
